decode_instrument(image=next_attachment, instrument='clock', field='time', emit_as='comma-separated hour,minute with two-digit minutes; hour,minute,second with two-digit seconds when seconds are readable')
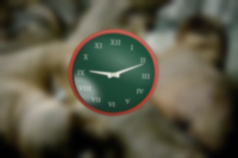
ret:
9,11
